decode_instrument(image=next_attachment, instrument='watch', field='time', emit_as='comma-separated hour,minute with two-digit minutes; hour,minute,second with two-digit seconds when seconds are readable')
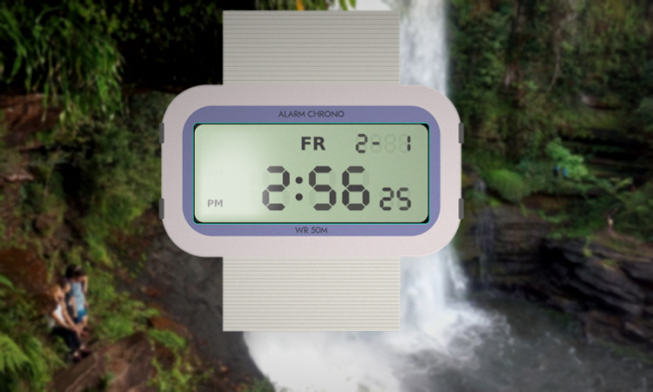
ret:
2,56,25
